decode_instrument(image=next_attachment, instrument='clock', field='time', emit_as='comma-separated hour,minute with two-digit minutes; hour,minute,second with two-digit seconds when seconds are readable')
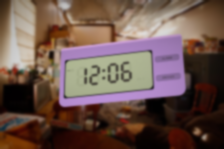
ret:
12,06
